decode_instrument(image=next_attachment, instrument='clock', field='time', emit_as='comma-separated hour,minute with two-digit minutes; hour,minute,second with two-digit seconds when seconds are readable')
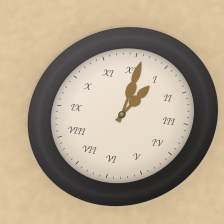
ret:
1,01
